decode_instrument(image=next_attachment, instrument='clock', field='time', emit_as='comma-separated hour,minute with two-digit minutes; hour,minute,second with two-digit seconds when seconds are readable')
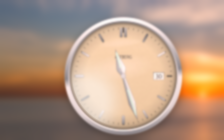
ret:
11,27
